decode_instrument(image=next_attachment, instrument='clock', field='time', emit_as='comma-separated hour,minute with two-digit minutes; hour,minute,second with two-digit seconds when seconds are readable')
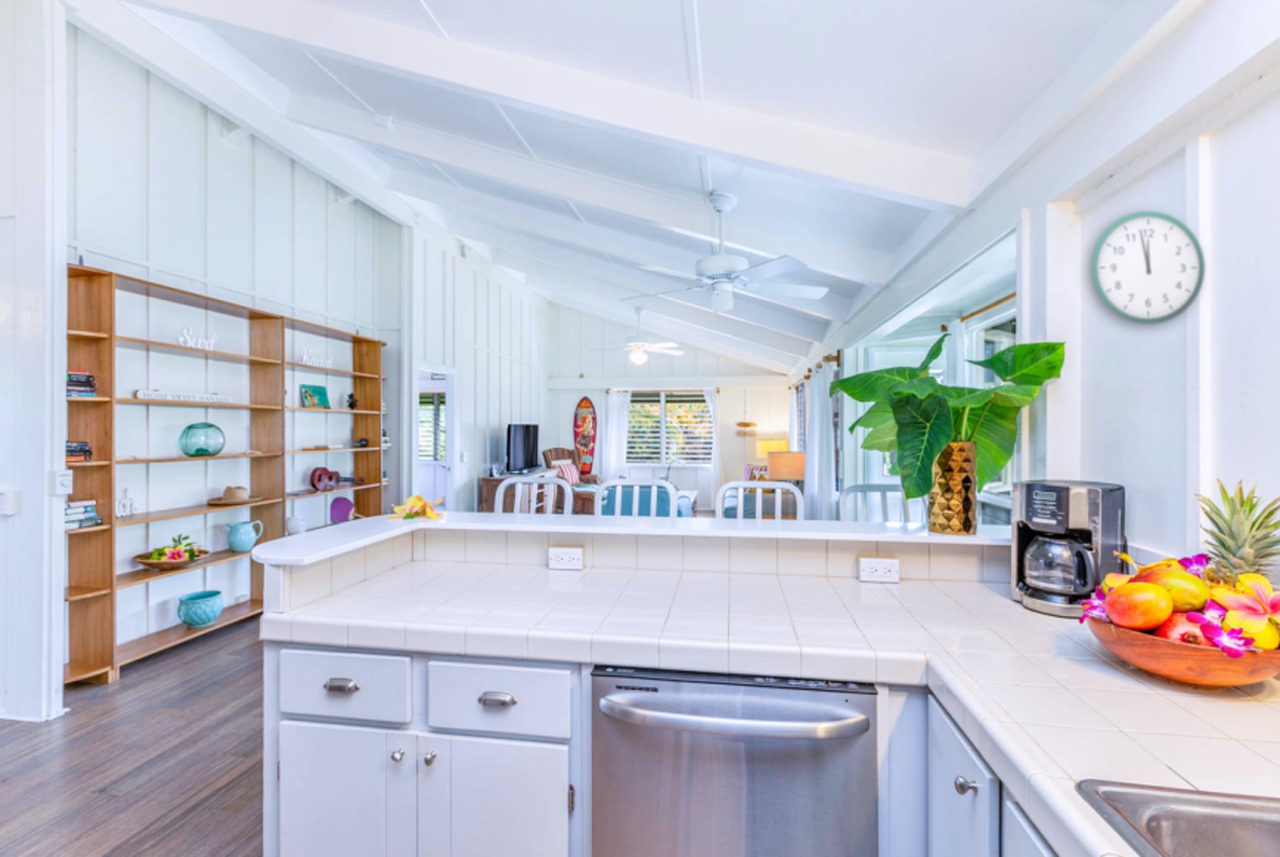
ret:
11,58
